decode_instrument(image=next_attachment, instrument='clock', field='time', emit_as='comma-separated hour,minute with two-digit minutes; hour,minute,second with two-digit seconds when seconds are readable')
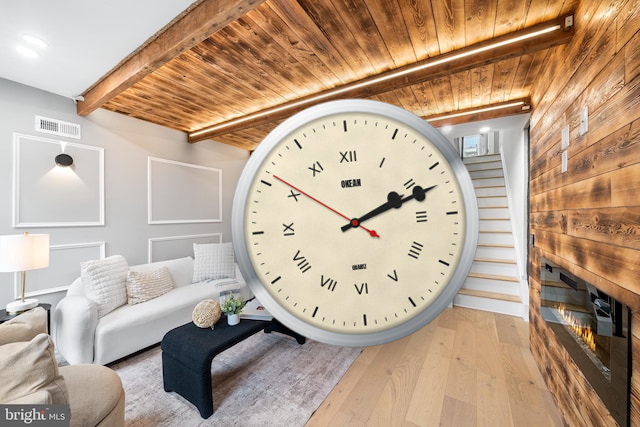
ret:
2,11,51
